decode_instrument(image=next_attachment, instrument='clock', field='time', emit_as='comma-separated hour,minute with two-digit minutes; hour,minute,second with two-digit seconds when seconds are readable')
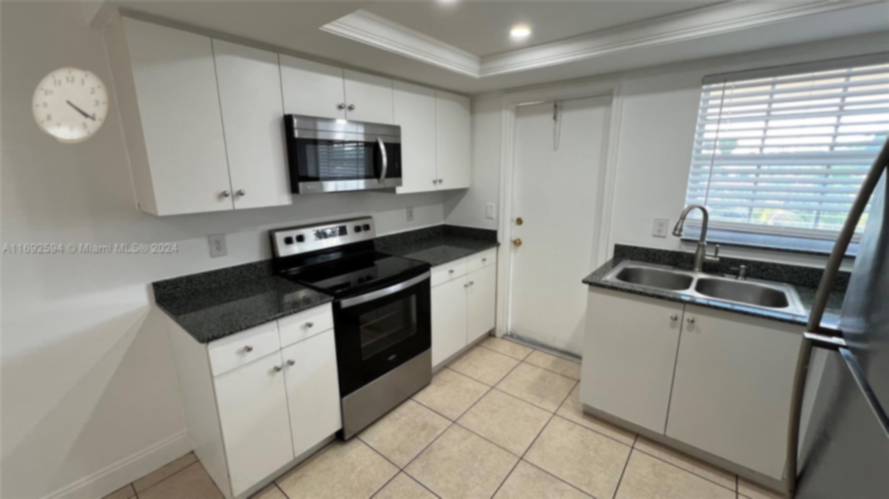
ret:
4,21
